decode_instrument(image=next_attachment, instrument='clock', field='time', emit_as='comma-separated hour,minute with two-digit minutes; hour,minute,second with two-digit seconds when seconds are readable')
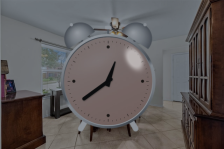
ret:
12,39
